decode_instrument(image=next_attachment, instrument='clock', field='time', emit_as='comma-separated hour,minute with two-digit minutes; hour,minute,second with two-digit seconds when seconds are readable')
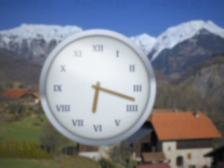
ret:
6,18
